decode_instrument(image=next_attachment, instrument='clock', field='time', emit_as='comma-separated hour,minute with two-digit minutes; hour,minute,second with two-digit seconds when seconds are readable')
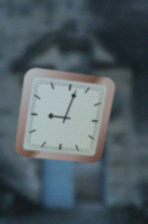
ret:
9,02
